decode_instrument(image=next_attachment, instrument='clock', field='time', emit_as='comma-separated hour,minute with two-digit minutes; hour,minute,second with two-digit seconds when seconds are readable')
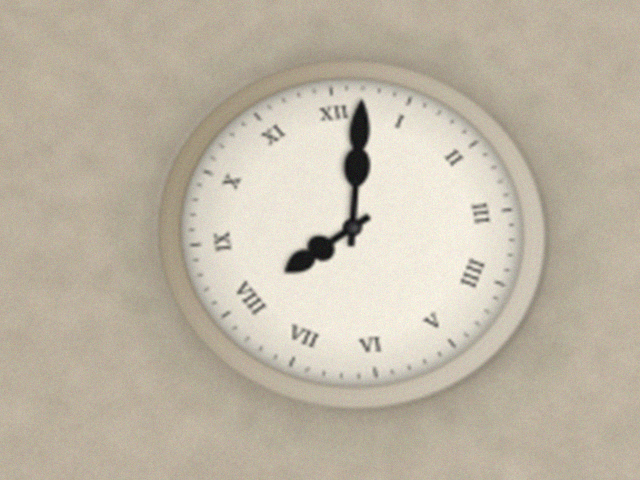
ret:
8,02
